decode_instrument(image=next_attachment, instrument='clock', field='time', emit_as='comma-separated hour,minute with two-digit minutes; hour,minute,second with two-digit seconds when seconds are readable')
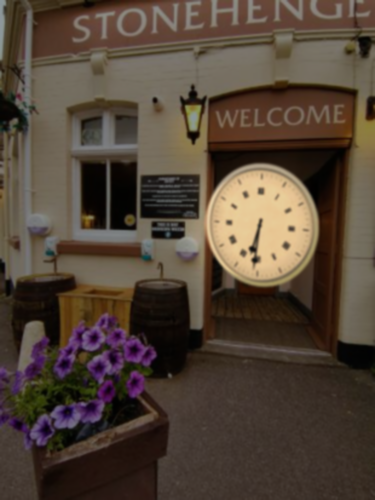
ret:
6,31
